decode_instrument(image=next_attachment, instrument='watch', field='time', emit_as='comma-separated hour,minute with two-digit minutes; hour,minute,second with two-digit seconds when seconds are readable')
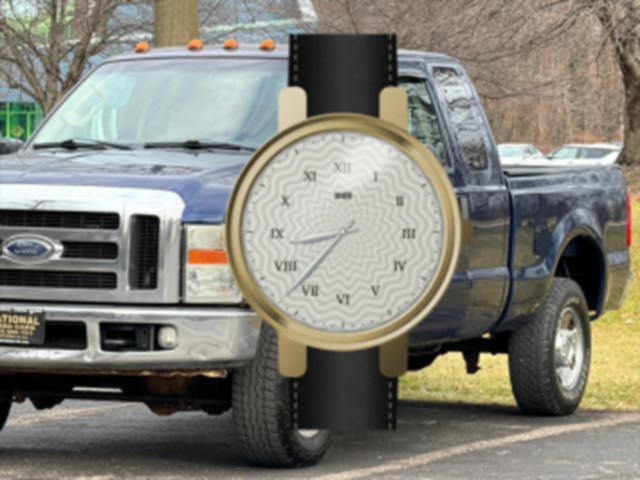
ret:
8,37
